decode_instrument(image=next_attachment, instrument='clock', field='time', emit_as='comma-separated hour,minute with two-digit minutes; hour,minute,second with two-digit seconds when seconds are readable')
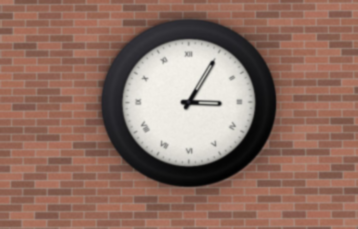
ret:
3,05
